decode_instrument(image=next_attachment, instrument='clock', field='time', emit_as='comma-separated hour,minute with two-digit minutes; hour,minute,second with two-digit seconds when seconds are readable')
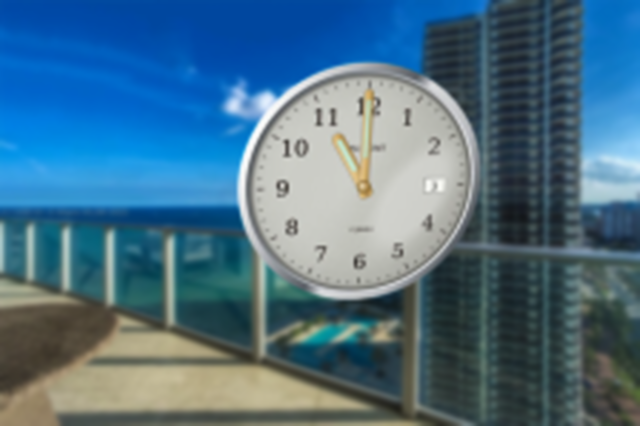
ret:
11,00
